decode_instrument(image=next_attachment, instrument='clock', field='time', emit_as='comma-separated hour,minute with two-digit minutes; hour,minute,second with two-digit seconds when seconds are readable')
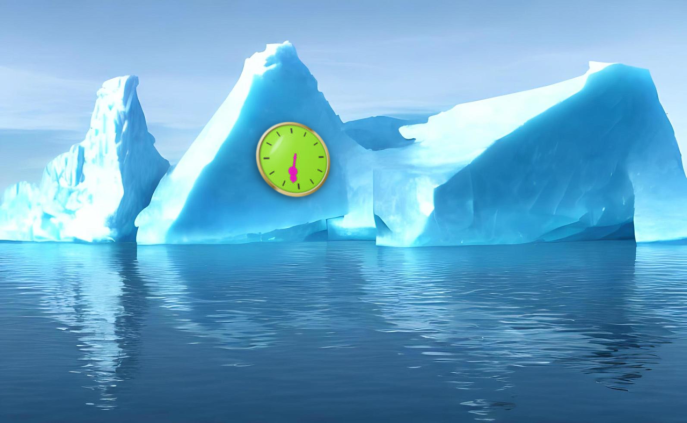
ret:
6,32
